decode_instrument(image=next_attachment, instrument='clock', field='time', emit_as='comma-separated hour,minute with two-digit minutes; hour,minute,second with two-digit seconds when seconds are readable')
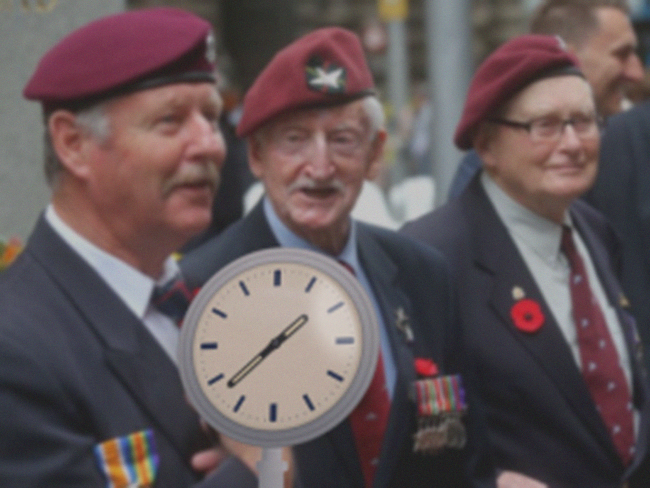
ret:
1,38
